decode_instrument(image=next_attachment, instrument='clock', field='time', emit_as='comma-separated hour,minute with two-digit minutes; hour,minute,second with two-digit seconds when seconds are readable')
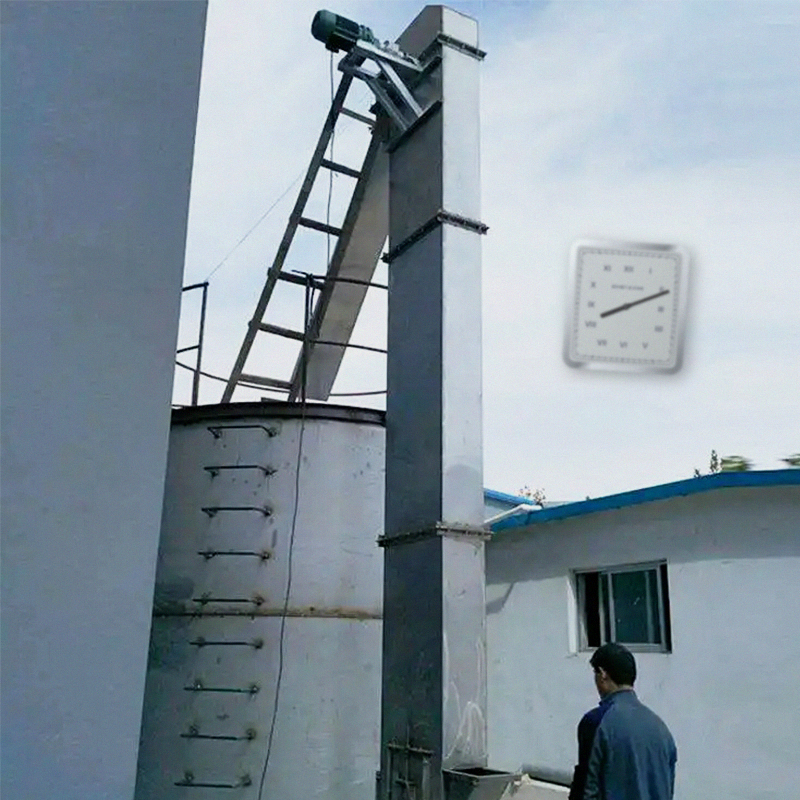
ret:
8,11
